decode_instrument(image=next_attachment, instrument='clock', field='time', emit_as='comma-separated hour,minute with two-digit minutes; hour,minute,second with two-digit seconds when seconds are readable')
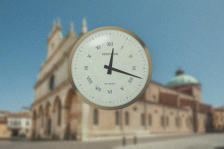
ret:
12,18
